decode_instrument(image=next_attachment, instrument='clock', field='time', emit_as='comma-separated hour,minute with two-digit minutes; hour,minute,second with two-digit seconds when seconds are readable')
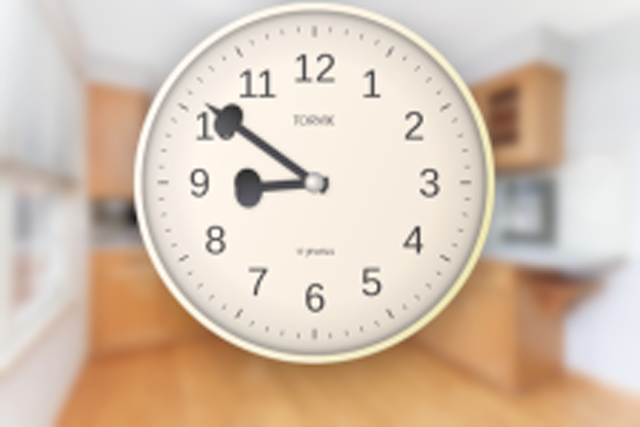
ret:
8,51
